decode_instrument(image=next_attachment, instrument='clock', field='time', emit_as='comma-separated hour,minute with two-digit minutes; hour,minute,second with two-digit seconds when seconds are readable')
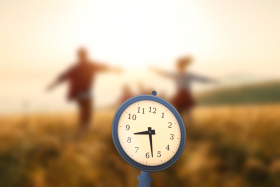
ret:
8,28
